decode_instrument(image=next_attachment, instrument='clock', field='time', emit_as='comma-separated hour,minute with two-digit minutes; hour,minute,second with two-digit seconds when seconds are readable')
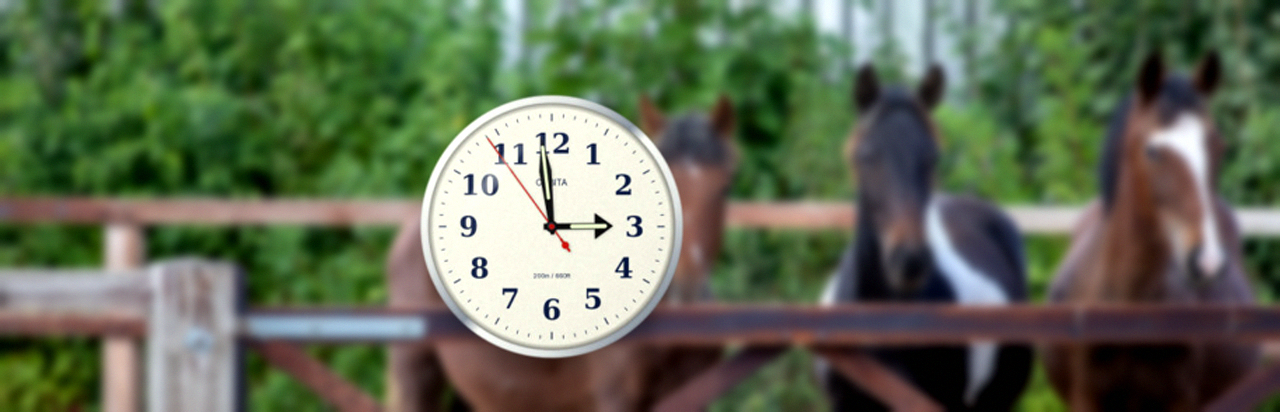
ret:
2,58,54
